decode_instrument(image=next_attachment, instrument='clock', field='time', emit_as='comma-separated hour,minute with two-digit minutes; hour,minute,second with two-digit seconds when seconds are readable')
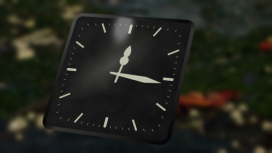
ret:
12,16
